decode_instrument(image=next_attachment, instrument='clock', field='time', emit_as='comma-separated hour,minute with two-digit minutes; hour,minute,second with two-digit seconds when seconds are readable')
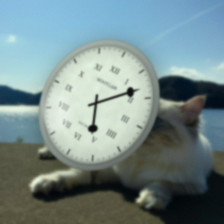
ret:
5,08
